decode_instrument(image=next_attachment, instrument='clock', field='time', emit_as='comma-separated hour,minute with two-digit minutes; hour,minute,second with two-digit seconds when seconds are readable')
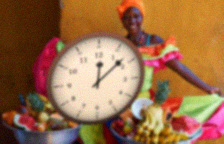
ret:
12,08
